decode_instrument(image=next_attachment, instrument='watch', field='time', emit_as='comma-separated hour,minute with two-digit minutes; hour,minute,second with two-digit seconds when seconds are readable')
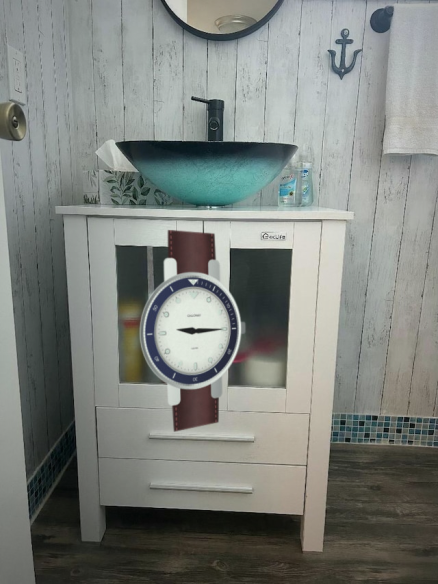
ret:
9,15
